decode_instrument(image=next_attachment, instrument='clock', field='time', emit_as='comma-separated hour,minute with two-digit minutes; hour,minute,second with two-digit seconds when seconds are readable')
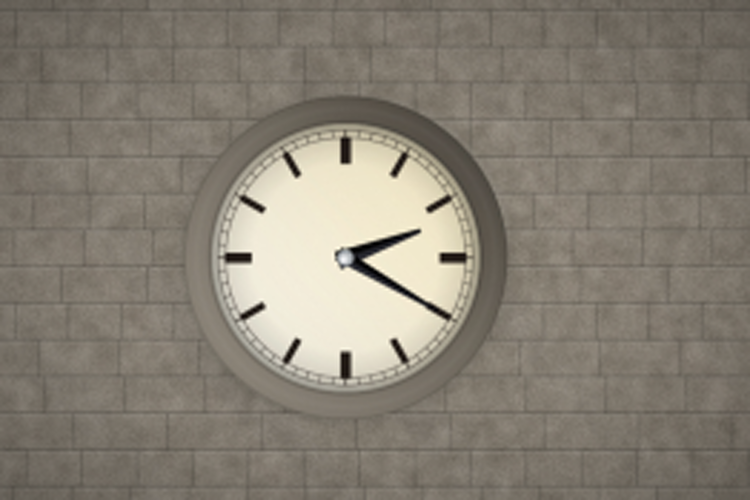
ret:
2,20
